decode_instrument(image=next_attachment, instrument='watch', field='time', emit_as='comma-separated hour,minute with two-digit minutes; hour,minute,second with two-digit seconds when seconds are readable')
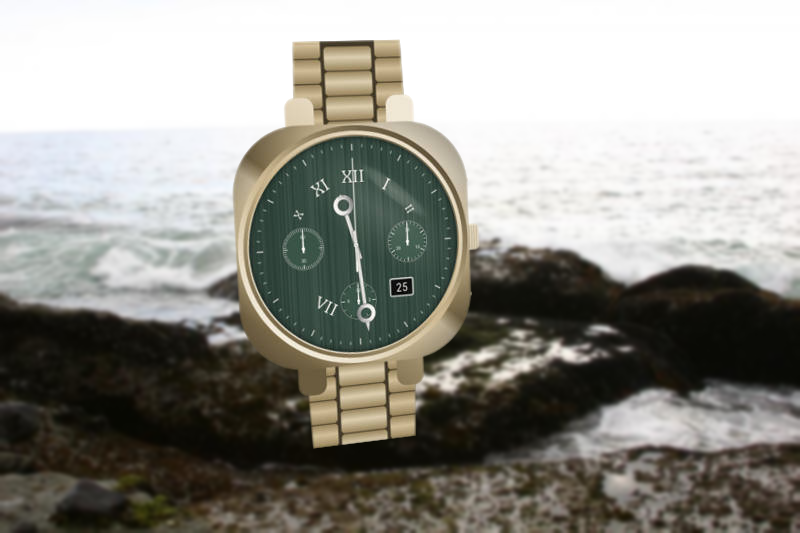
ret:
11,29
